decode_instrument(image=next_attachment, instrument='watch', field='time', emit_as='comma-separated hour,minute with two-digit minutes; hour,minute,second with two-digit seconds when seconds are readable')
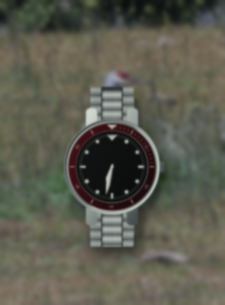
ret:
6,32
